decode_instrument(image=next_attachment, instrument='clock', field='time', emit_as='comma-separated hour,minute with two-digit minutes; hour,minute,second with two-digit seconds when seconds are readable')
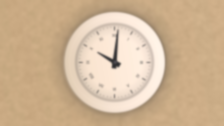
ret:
10,01
